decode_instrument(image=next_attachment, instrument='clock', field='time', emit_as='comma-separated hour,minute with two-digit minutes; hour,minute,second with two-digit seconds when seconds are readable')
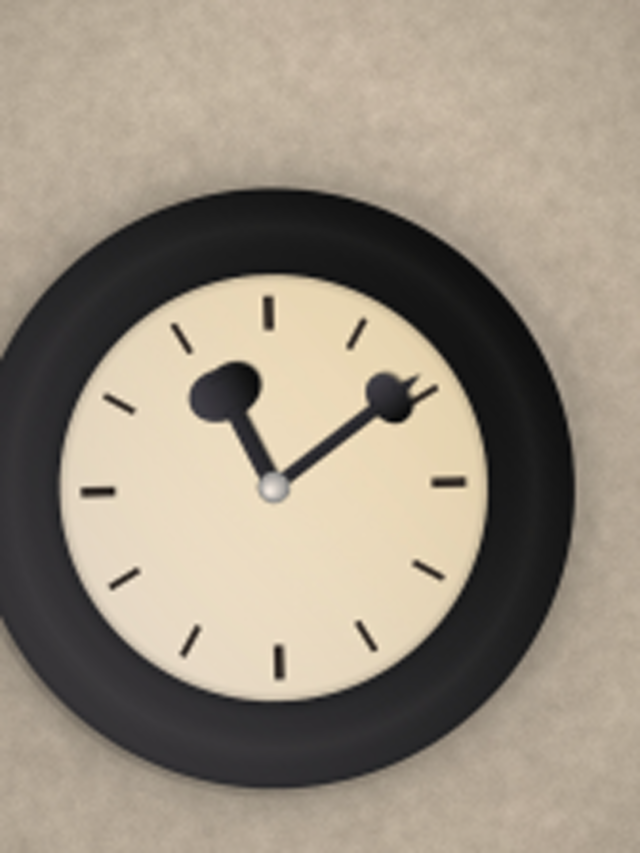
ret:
11,09
